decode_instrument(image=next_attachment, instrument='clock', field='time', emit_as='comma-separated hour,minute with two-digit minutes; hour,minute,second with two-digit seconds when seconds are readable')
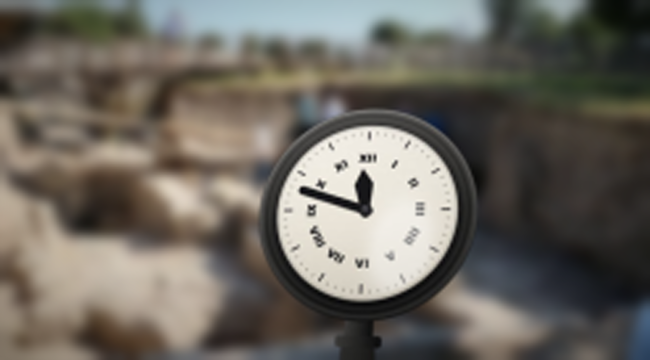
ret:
11,48
